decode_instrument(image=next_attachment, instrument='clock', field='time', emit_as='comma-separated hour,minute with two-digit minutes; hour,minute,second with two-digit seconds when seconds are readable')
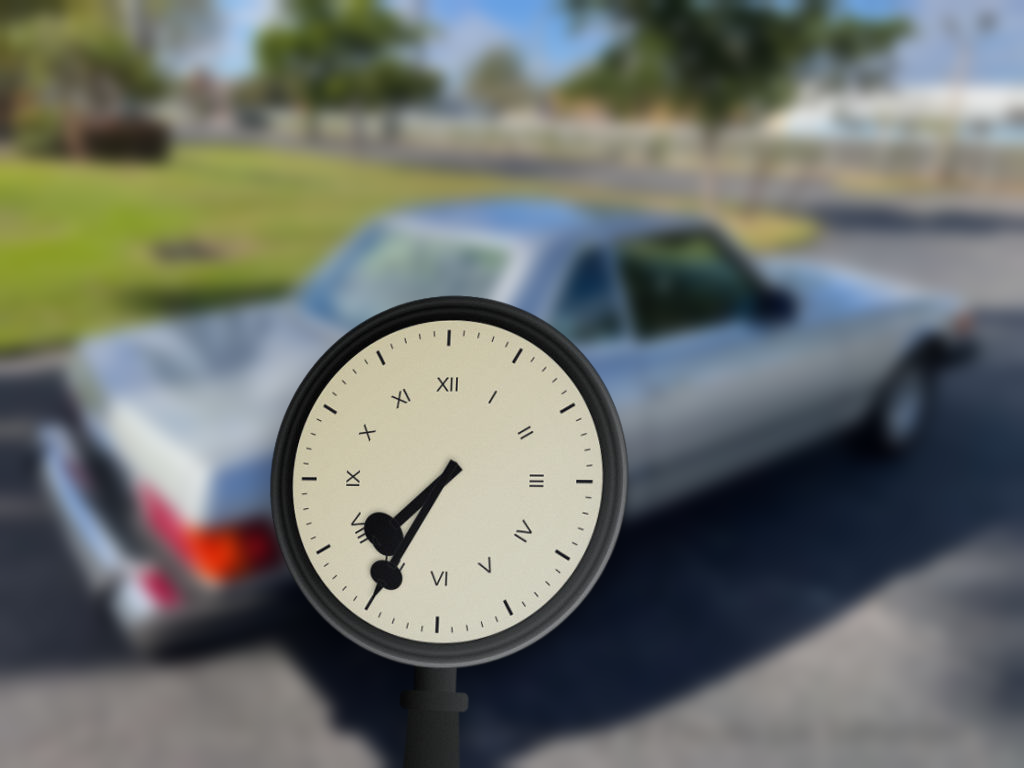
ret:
7,35
